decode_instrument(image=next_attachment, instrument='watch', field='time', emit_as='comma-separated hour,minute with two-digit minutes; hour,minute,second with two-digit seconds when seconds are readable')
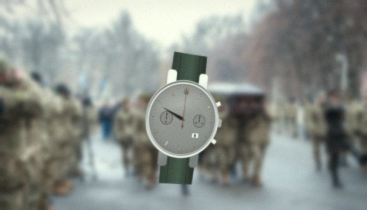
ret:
9,49
